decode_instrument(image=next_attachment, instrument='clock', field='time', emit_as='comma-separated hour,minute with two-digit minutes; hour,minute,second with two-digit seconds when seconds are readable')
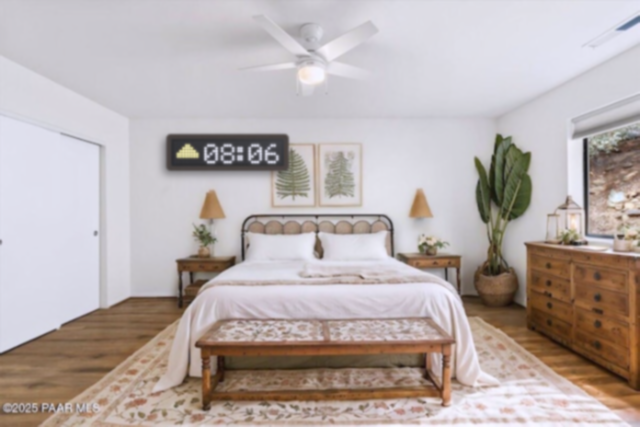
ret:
8,06
